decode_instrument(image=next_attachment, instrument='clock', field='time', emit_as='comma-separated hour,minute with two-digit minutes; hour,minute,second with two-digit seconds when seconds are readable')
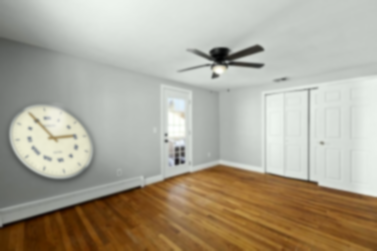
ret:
2,55
